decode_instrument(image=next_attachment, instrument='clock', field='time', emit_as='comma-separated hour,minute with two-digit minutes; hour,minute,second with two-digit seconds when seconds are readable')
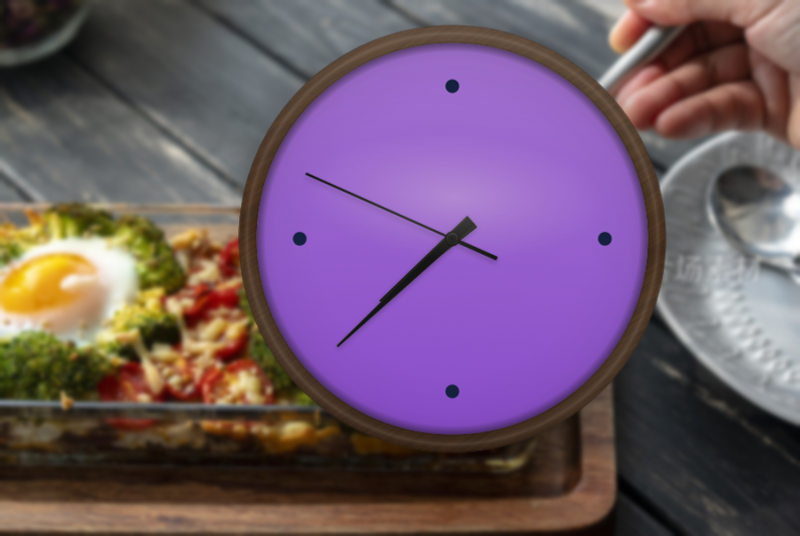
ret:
7,37,49
